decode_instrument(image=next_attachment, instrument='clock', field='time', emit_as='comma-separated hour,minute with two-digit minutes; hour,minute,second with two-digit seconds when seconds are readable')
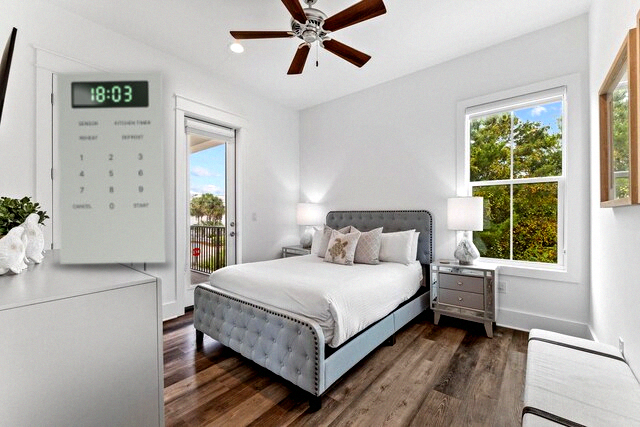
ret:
18,03
